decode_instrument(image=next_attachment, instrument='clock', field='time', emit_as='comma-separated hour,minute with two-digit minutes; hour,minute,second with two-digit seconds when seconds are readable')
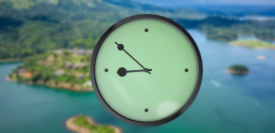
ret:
8,52
